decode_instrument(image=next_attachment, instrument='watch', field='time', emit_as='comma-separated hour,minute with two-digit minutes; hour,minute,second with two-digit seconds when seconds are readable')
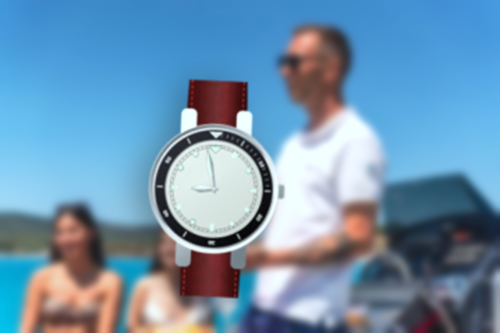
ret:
8,58
